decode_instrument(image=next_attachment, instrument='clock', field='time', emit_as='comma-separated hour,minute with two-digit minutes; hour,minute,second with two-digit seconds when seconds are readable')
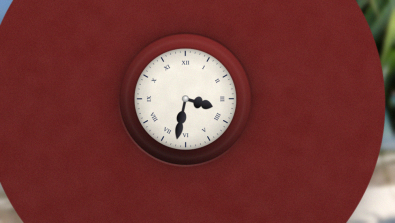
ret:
3,32
